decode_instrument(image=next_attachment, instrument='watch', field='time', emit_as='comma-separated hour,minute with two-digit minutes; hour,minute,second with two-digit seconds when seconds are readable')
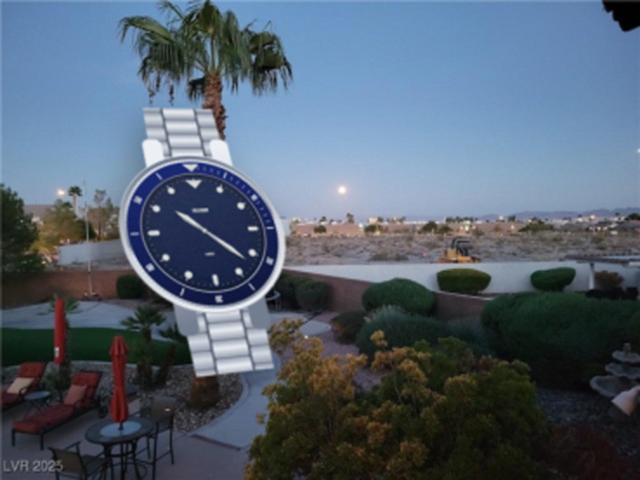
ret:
10,22
